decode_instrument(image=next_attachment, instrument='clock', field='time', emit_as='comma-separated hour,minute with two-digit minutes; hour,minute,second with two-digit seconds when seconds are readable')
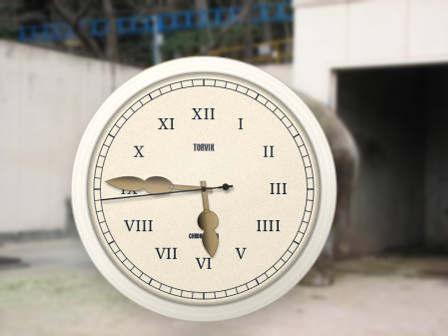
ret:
5,45,44
